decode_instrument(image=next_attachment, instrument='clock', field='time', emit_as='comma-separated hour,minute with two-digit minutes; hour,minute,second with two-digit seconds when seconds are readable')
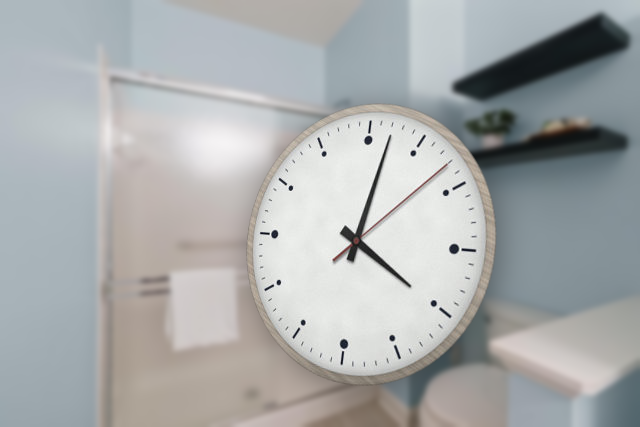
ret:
4,02,08
